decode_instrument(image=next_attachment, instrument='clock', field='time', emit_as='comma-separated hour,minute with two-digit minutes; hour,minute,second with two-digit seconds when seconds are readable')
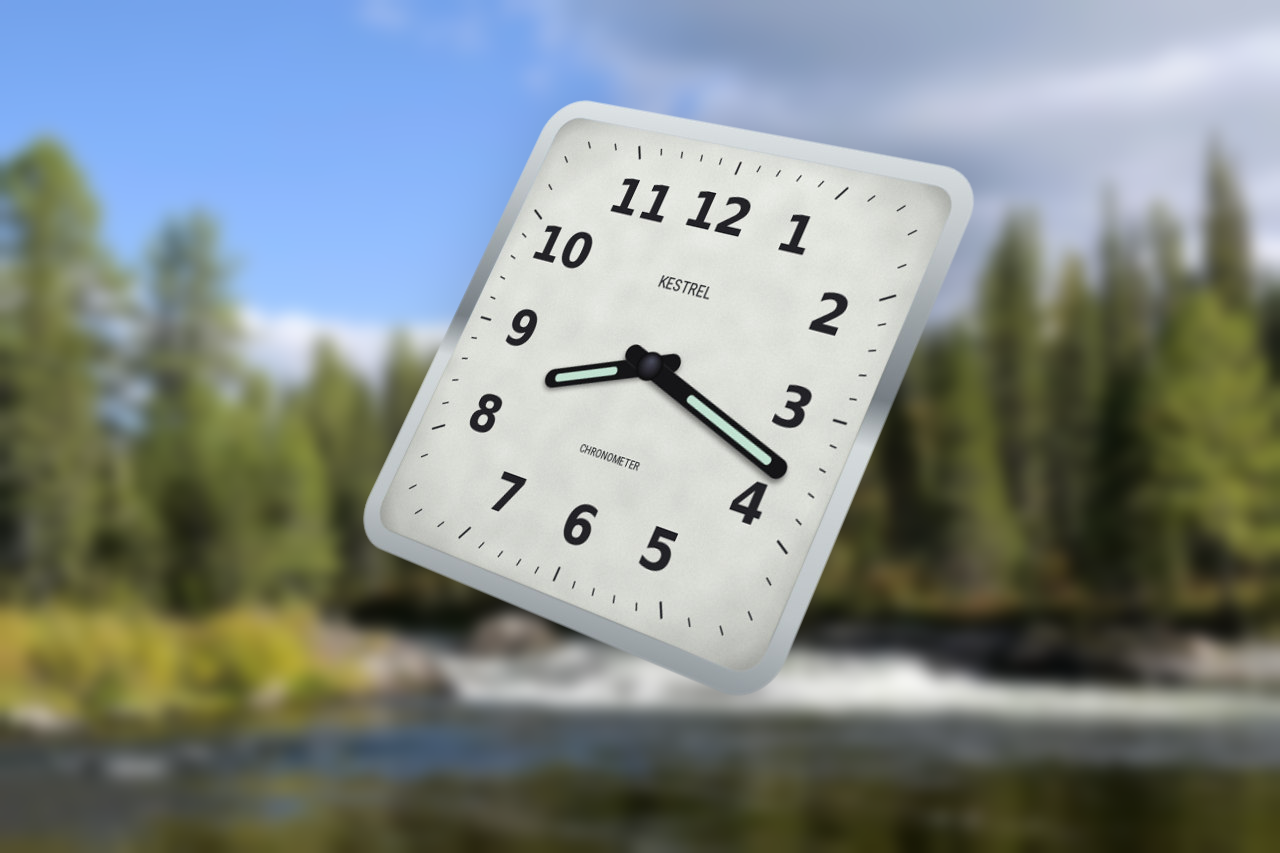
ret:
8,18
